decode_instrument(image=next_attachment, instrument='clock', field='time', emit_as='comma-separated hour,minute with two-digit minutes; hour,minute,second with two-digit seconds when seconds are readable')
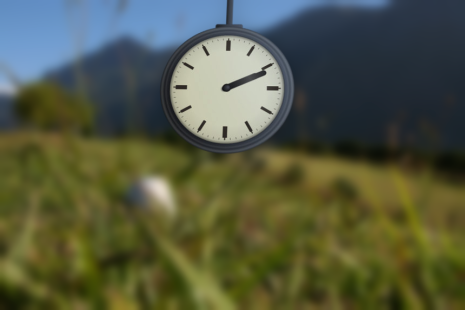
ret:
2,11
